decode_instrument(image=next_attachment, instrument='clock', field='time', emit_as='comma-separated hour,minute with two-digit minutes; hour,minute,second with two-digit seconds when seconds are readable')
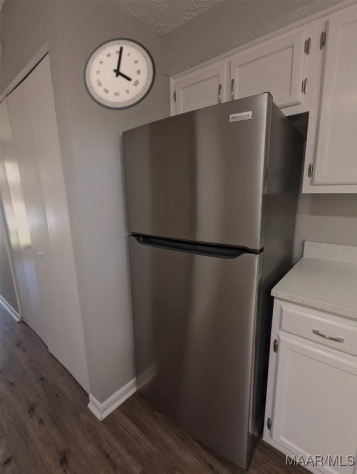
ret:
4,01
